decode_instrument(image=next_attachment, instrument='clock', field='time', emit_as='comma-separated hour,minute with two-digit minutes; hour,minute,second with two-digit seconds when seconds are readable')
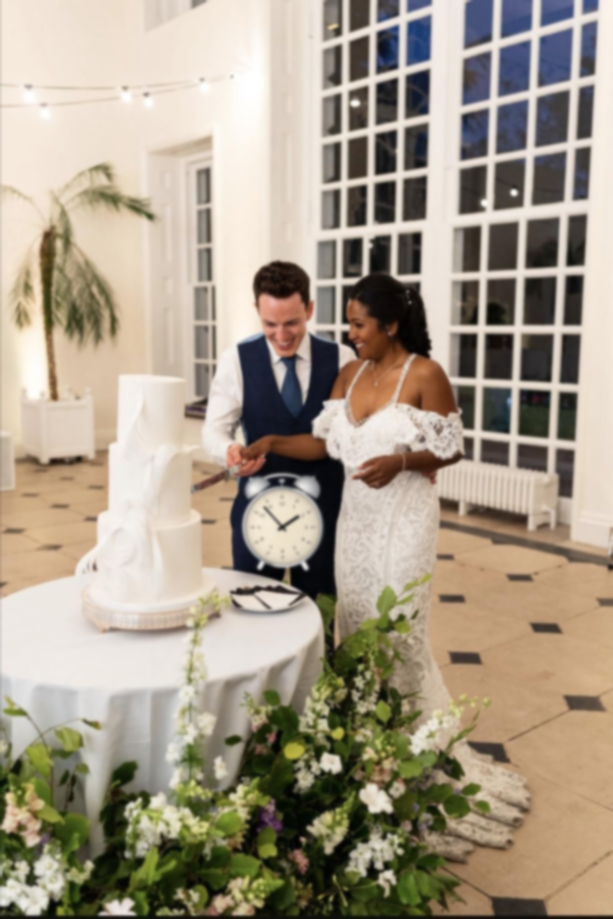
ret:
1,53
